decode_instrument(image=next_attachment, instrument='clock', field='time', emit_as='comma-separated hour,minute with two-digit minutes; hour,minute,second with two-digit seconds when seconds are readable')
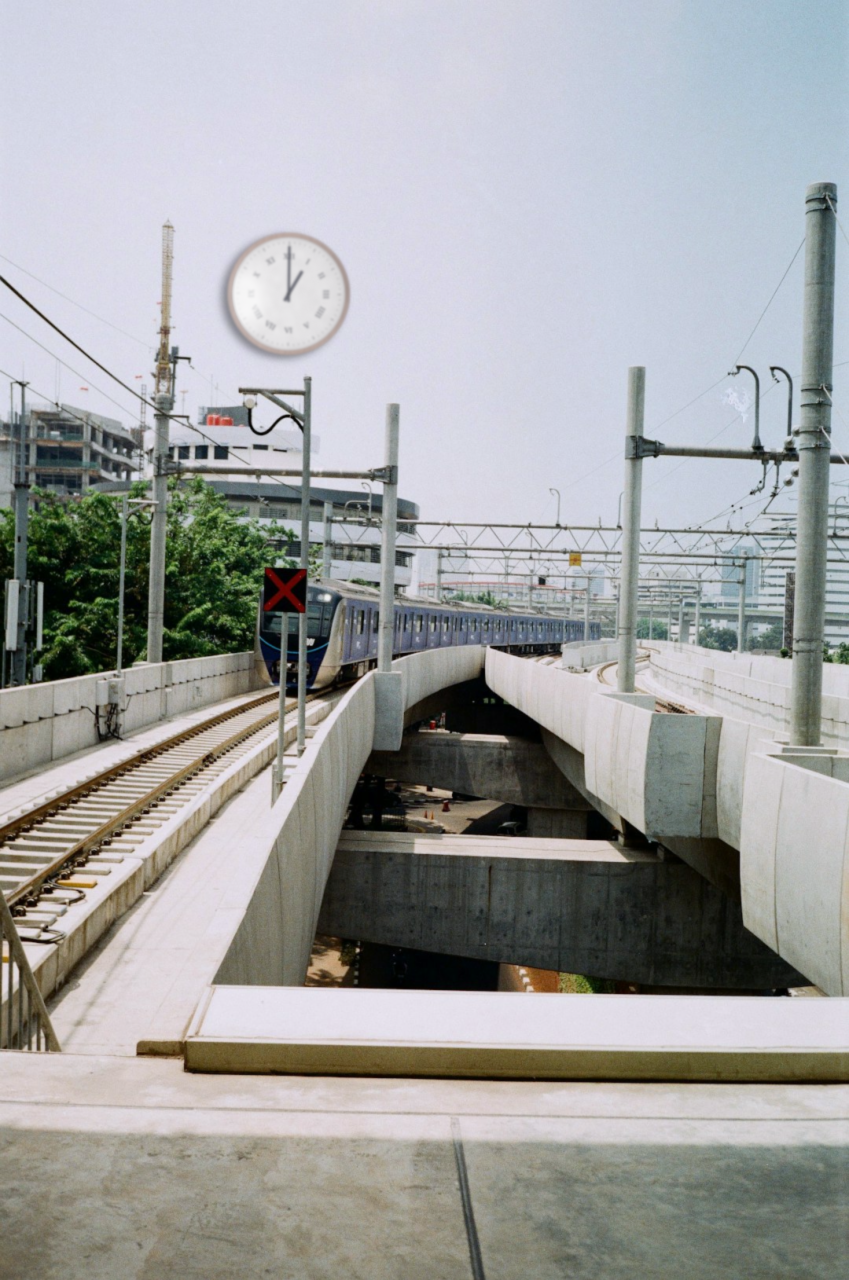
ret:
1,00
